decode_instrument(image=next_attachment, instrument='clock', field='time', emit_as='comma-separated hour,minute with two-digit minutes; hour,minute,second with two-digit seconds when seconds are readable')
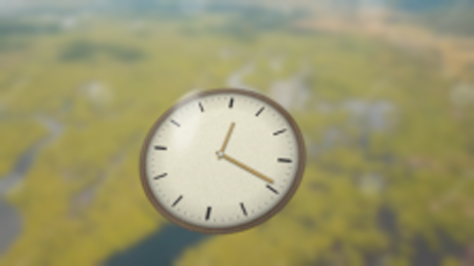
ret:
12,19
